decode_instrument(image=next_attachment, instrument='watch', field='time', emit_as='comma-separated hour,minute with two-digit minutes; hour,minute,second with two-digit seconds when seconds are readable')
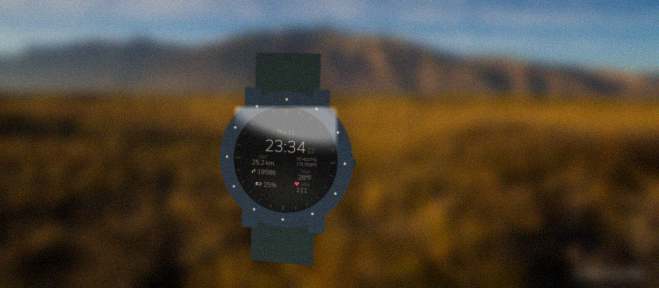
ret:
23,34
